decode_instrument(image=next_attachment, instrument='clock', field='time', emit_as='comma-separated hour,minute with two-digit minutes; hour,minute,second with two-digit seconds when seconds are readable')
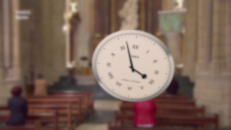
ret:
3,57
